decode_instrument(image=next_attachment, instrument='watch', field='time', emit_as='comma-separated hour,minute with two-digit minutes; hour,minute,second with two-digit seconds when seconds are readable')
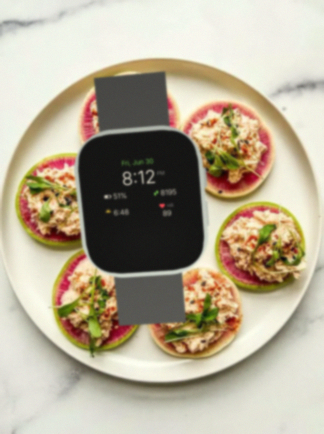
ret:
8,12
